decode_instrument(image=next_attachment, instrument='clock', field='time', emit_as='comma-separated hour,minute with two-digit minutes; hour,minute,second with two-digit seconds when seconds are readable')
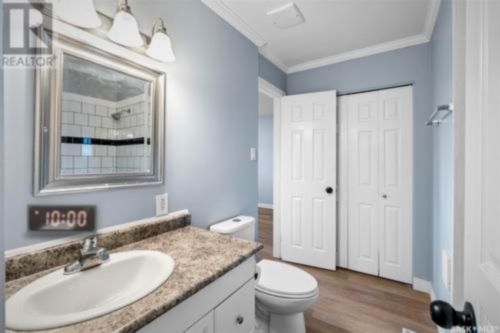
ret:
10,00
